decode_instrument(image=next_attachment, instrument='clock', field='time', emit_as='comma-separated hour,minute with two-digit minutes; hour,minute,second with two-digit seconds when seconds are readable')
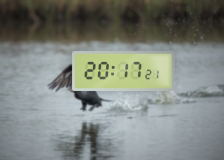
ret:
20,17,21
